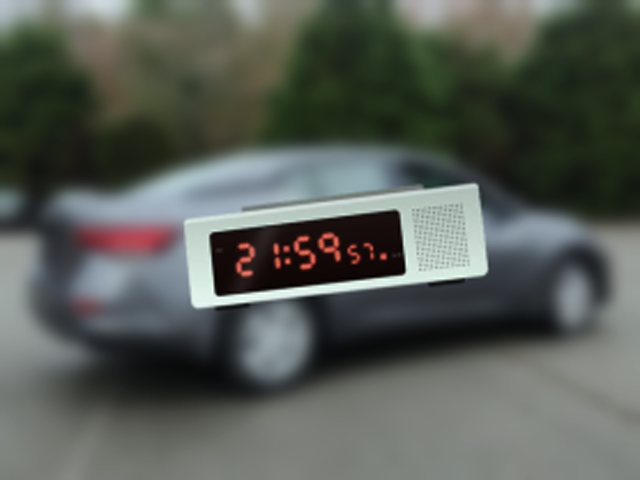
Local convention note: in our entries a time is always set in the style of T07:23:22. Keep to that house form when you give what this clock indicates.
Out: T21:59:57
